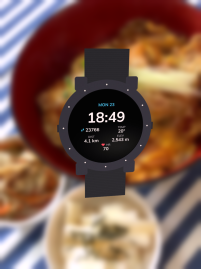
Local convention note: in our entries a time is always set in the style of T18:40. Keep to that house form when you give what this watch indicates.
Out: T18:49
